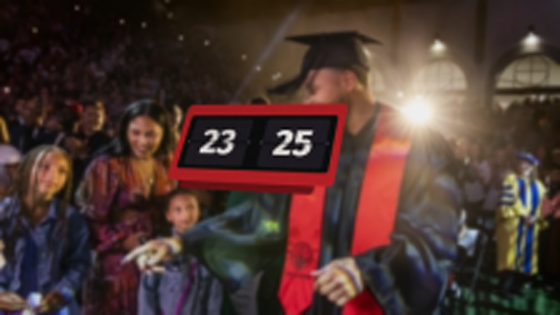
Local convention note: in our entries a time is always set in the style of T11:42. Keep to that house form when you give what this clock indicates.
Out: T23:25
